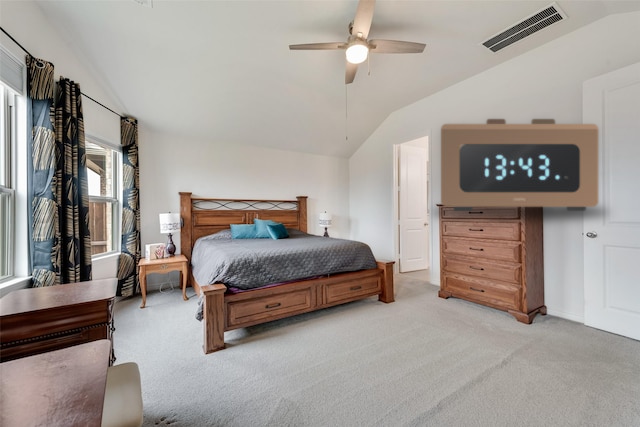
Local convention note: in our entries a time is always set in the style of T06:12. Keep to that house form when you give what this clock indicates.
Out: T13:43
